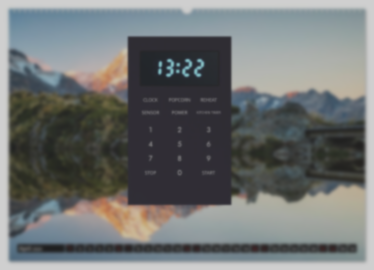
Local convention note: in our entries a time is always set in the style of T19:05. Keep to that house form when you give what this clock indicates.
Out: T13:22
